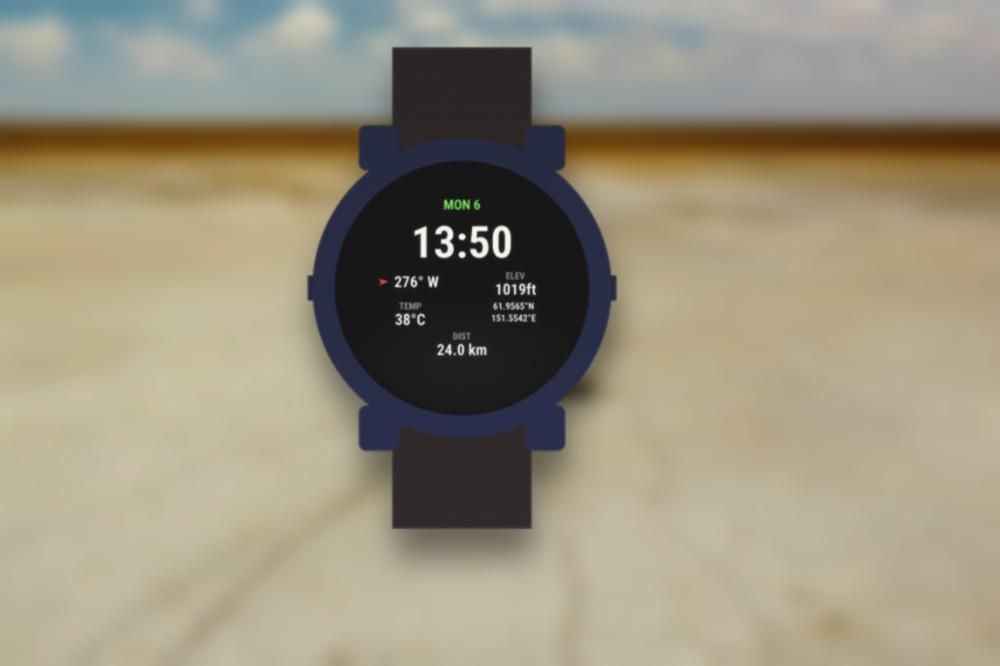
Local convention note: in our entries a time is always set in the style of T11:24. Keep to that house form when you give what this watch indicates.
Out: T13:50
